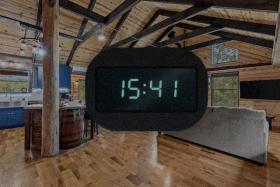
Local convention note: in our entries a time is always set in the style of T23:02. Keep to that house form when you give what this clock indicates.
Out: T15:41
